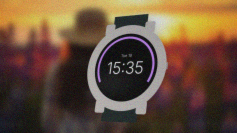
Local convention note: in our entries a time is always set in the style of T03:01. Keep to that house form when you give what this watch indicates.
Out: T15:35
